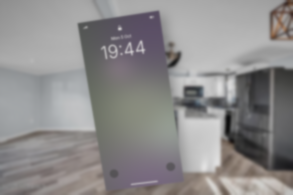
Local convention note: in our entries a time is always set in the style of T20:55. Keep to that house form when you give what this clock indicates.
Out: T19:44
